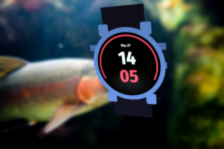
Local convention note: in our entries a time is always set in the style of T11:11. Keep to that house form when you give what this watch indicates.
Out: T14:05
